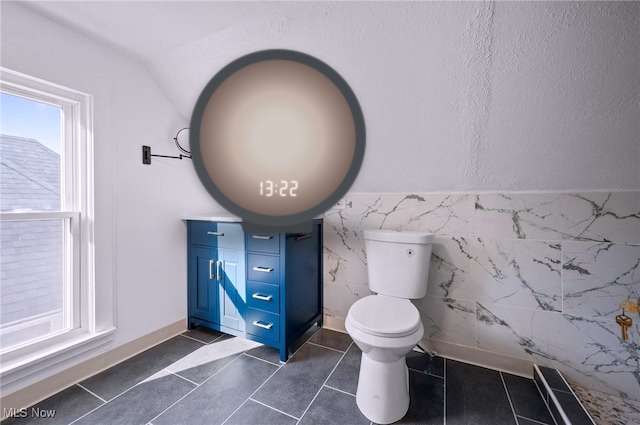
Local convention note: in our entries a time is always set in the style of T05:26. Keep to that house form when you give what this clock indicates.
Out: T13:22
